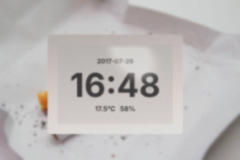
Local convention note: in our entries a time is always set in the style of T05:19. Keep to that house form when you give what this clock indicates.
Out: T16:48
